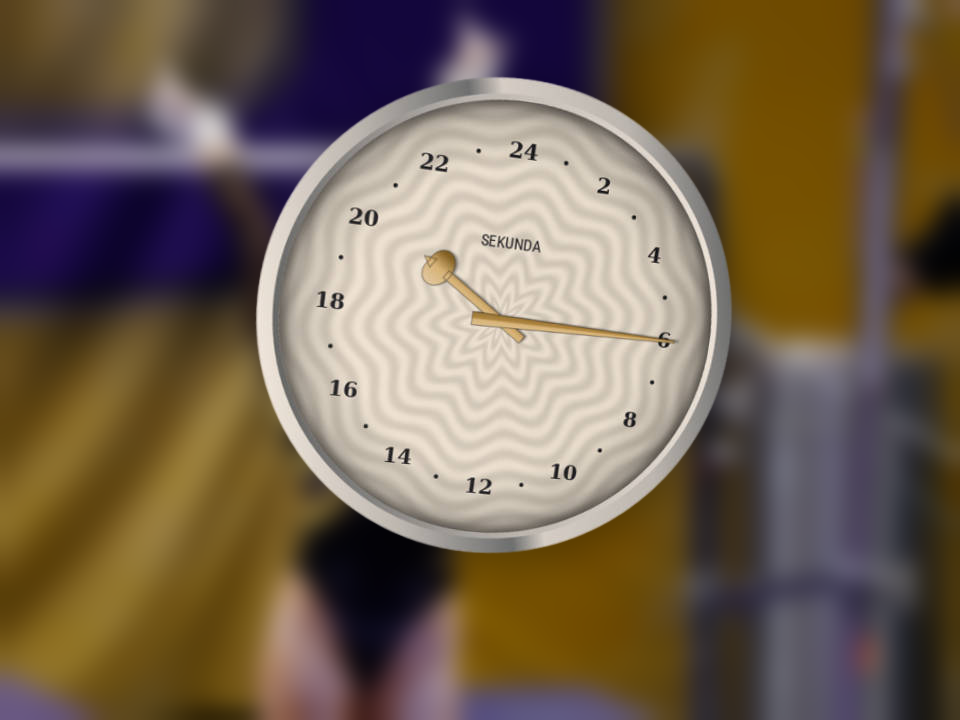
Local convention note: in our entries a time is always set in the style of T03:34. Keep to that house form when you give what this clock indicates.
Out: T20:15
